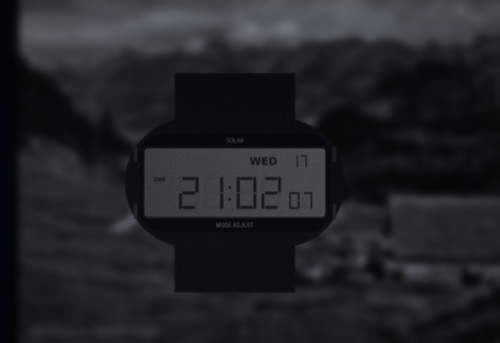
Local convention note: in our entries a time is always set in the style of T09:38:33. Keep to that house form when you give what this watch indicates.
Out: T21:02:07
